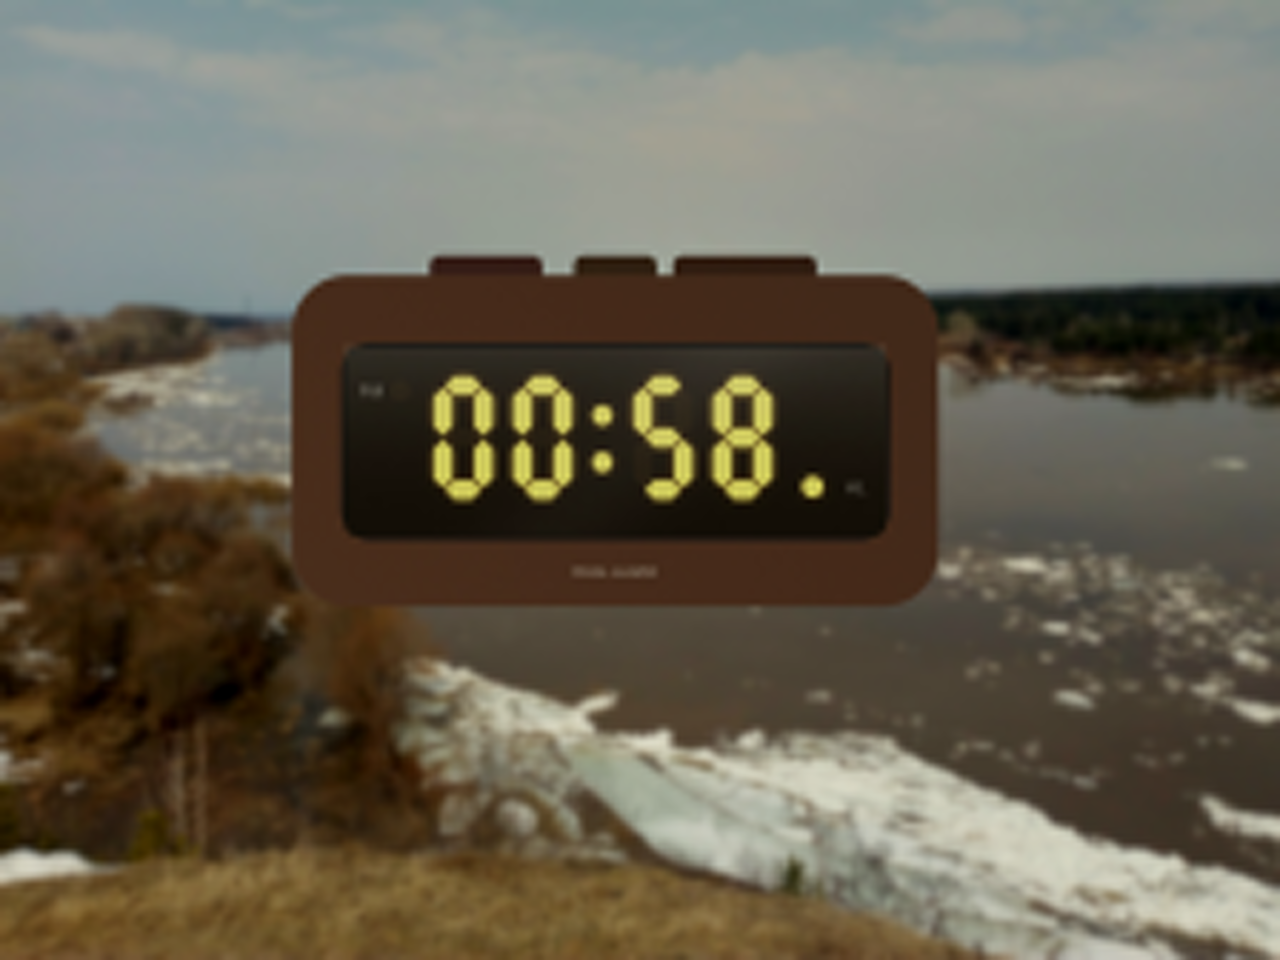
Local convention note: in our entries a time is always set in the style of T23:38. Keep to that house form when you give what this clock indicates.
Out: T00:58
